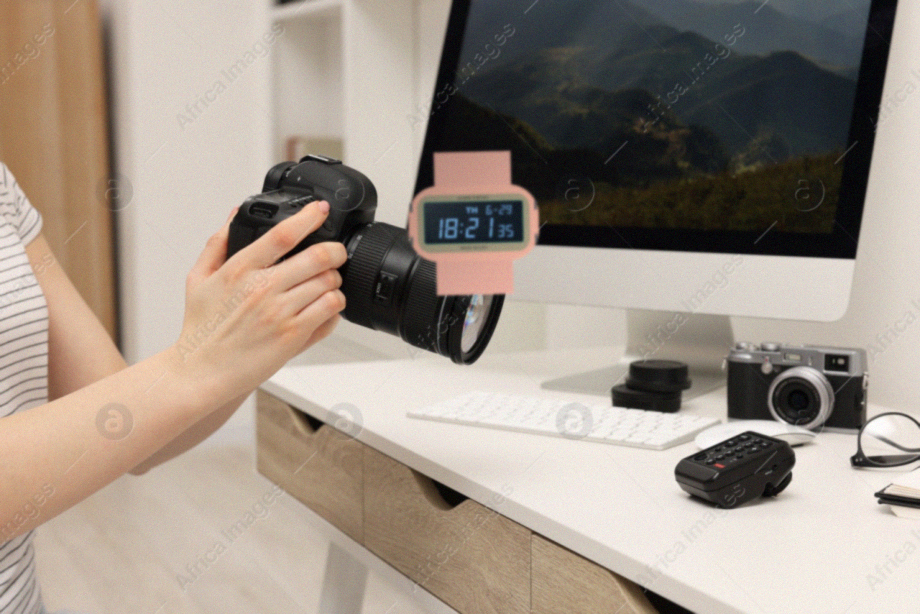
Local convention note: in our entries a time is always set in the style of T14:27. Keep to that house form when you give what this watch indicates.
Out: T18:21
